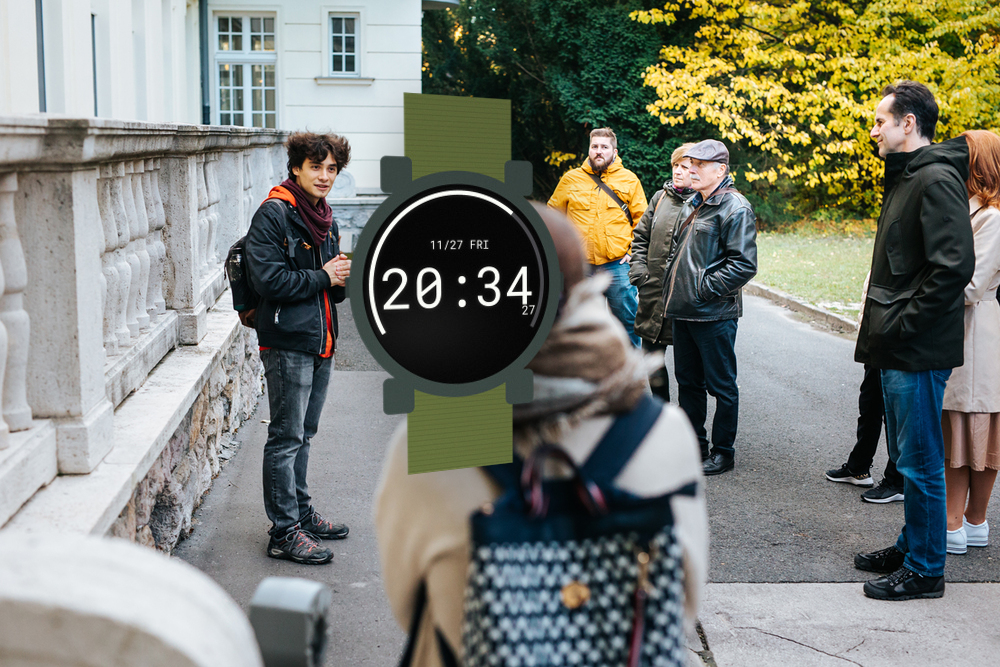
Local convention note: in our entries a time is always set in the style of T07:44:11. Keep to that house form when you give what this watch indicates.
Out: T20:34:27
